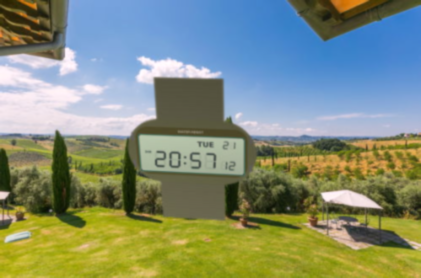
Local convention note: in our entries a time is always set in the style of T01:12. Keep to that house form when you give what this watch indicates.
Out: T20:57
